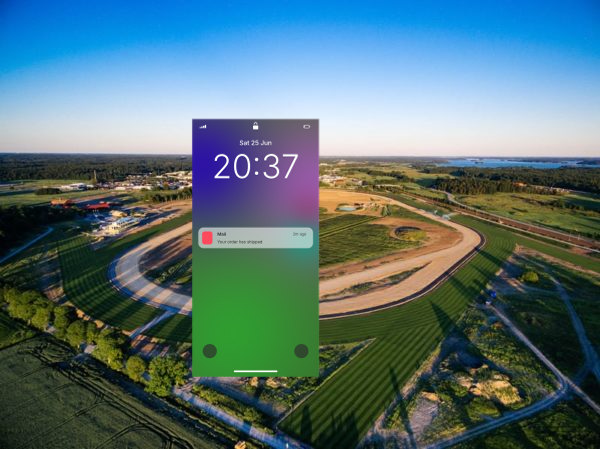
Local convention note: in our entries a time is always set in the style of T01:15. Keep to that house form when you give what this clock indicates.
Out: T20:37
